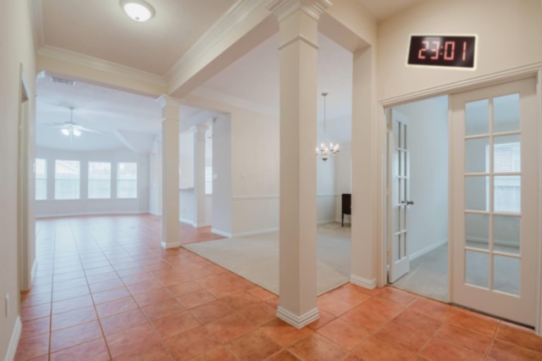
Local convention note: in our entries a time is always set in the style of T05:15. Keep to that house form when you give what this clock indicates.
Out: T23:01
